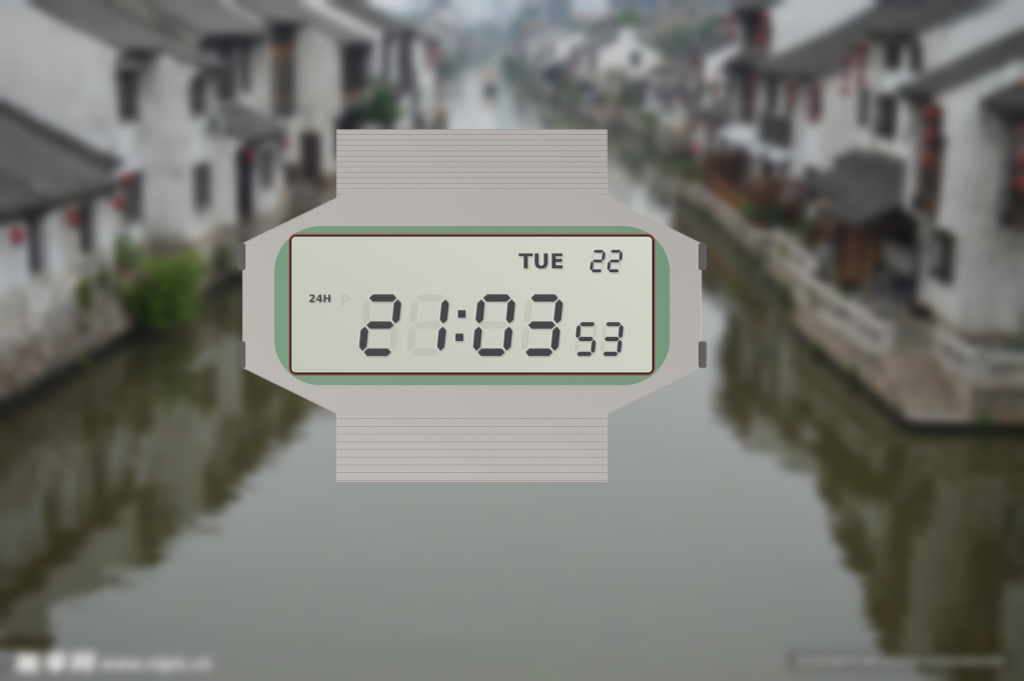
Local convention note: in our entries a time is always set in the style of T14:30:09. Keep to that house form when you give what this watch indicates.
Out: T21:03:53
